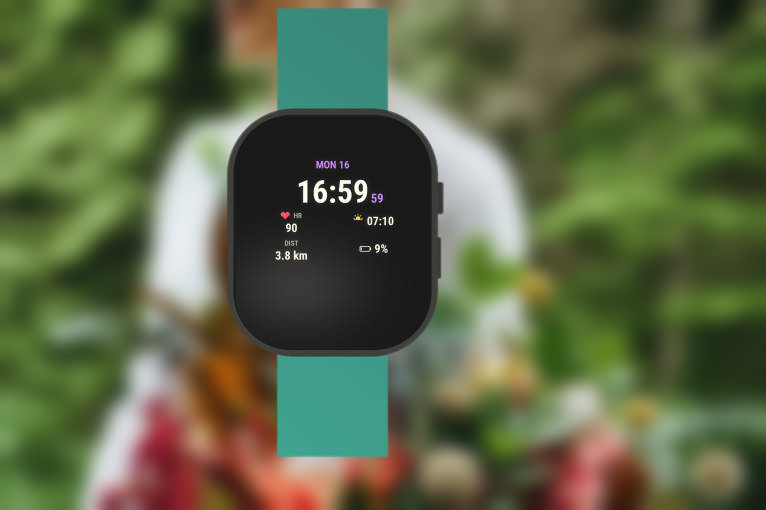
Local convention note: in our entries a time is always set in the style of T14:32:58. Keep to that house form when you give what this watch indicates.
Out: T16:59:59
